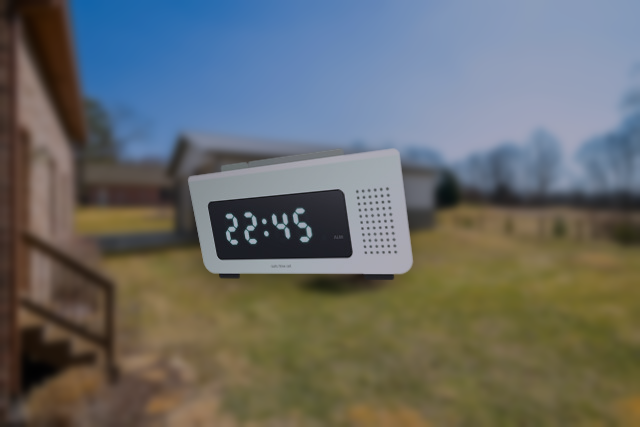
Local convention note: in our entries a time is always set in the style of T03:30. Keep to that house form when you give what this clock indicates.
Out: T22:45
